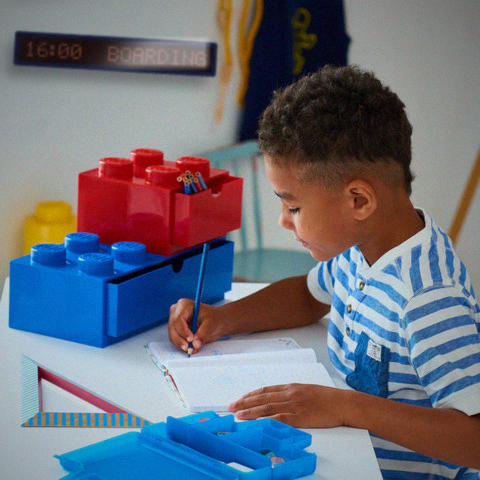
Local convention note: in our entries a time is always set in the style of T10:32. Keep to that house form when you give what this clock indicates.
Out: T16:00
